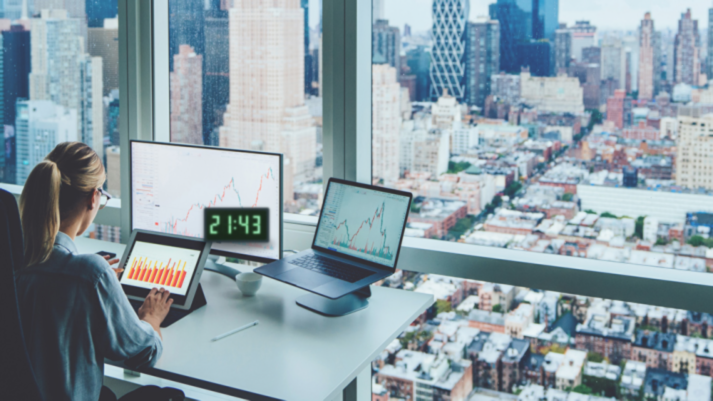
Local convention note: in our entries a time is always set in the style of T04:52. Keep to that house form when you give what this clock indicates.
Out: T21:43
